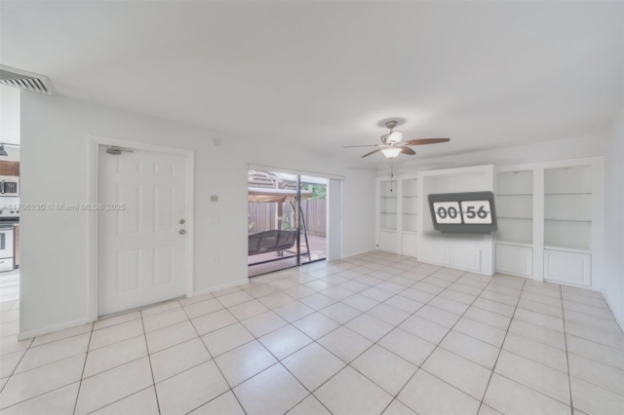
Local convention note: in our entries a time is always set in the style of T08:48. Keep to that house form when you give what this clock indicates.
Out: T00:56
